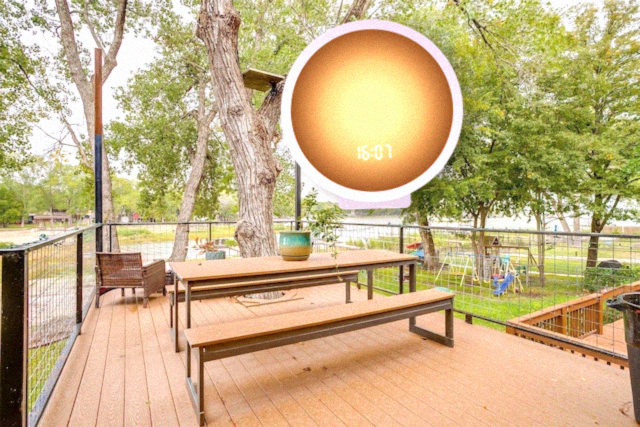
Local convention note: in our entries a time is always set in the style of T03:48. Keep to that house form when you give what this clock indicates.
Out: T16:07
